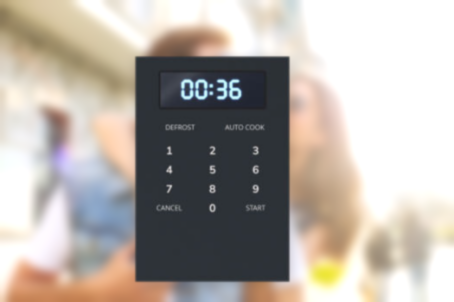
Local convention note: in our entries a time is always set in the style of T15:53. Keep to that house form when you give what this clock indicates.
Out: T00:36
